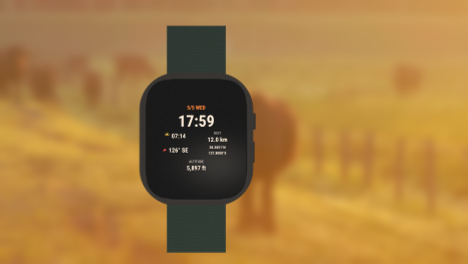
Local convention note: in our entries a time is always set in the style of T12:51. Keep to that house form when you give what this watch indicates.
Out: T17:59
